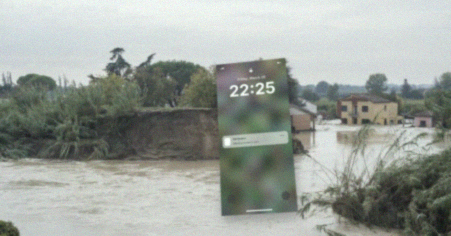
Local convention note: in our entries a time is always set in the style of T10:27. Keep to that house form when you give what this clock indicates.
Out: T22:25
